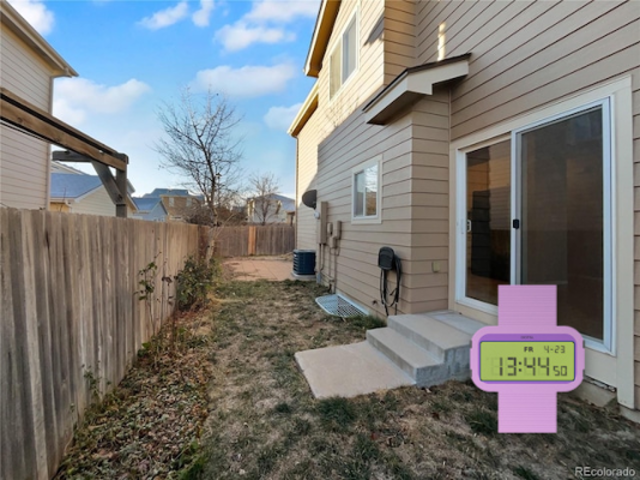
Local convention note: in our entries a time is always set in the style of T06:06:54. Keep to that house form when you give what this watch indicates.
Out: T13:44:50
